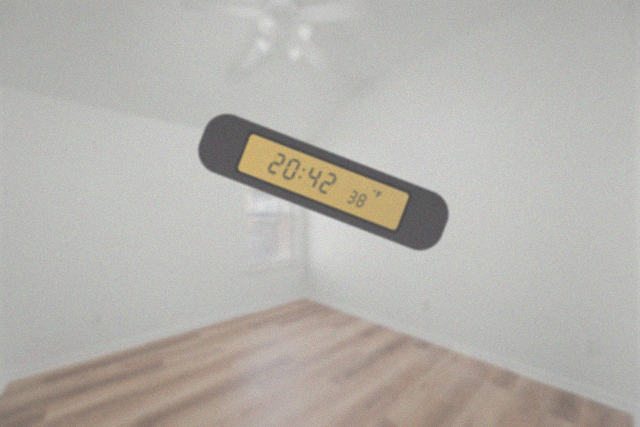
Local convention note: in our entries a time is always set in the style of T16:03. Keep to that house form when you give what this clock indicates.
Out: T20:42
